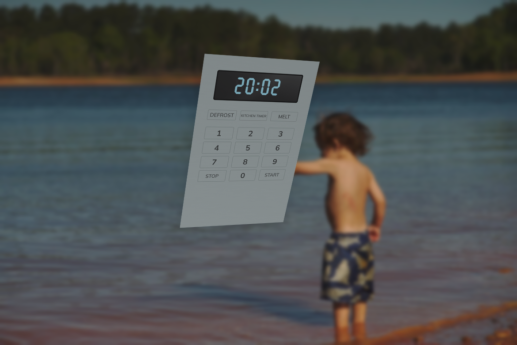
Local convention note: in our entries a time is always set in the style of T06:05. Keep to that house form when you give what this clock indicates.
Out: T20:02
